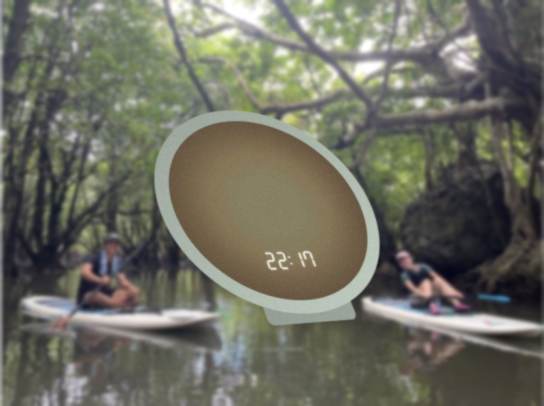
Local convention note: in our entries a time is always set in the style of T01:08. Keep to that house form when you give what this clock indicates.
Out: T22:17
